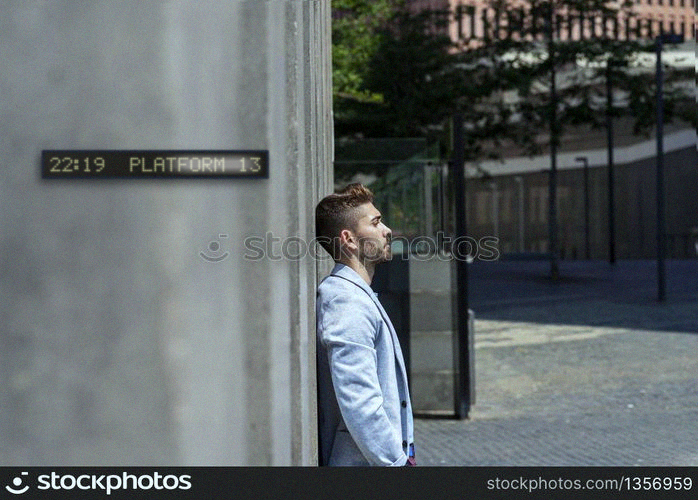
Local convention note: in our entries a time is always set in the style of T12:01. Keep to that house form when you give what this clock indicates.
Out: T22:19
